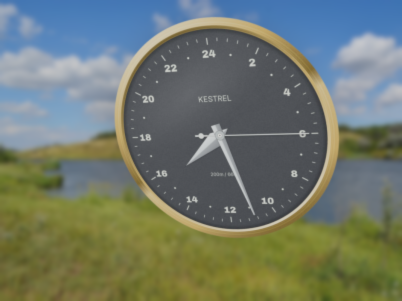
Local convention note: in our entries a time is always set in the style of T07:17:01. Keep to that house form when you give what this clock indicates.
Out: T15:27:15
